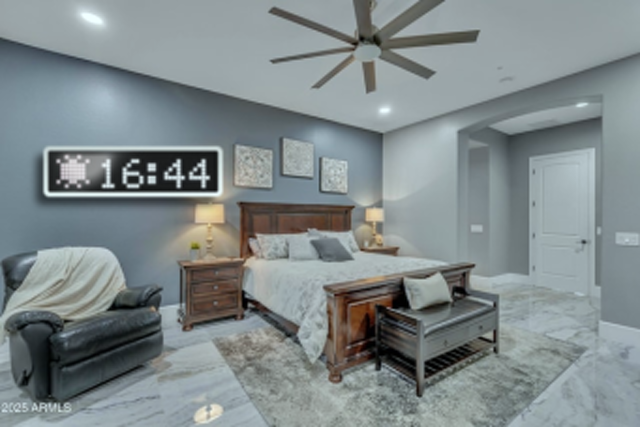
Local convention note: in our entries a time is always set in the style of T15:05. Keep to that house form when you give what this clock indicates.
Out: T16:44
